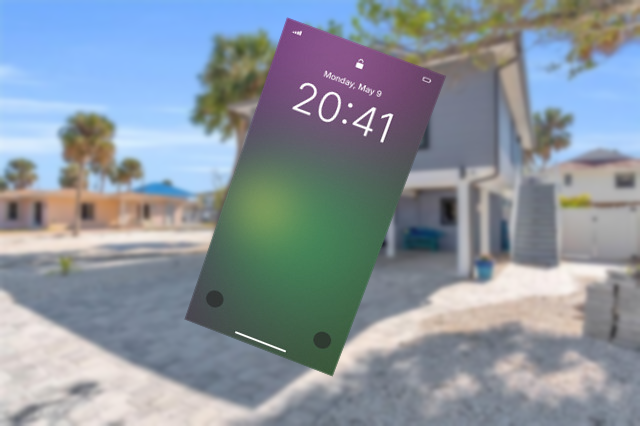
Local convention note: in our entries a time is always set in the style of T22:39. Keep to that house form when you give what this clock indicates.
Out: T20:41
